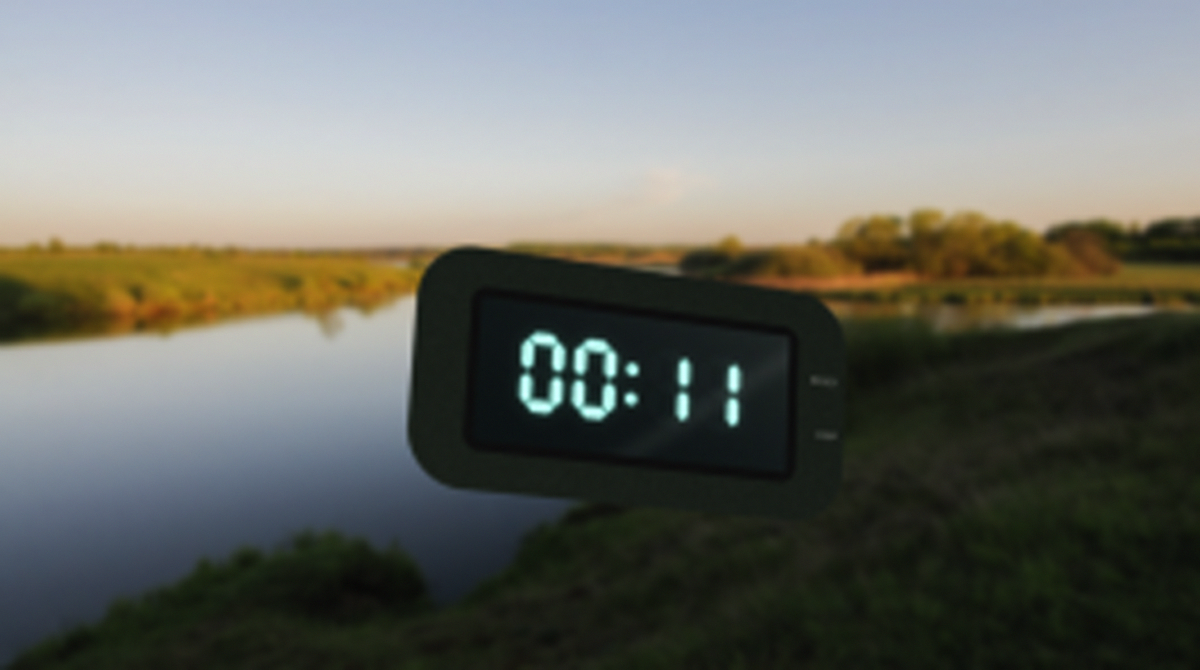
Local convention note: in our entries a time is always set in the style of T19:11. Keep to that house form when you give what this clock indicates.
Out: T00:11
